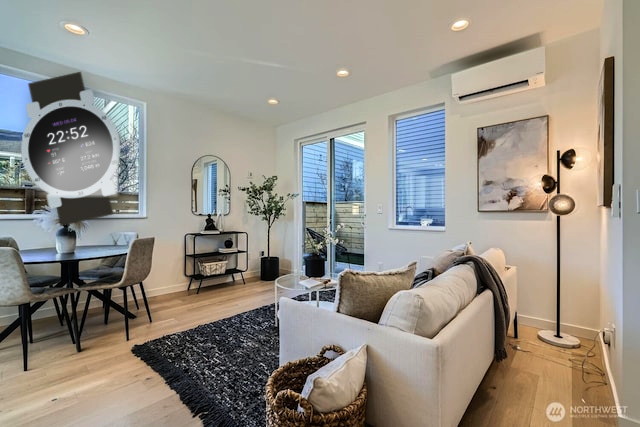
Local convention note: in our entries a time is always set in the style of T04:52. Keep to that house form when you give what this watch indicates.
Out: T22:52
